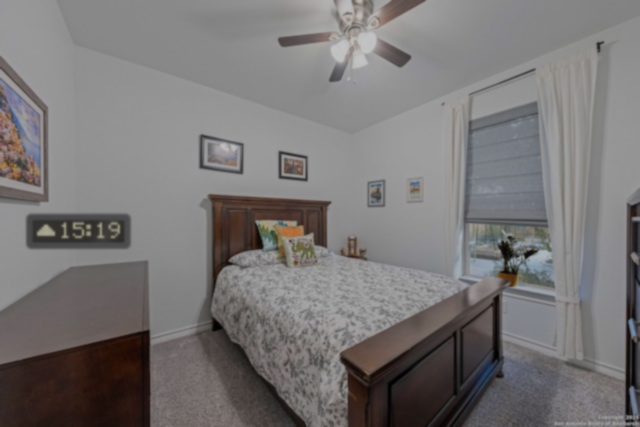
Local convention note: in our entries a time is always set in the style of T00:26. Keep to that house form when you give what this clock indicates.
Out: T15:19
